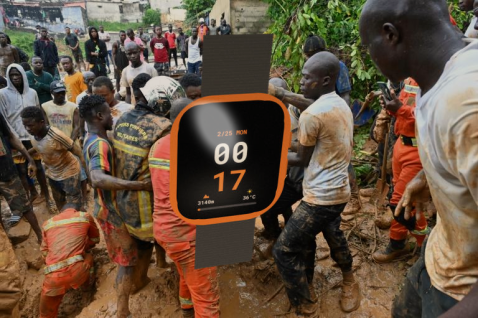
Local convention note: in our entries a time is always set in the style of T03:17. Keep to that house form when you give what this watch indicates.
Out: T00:17
